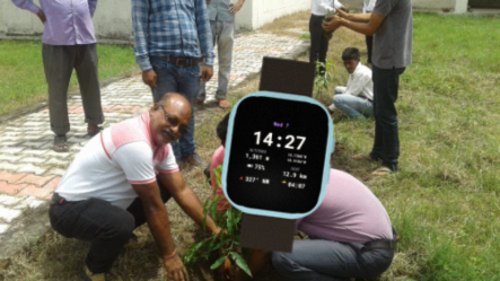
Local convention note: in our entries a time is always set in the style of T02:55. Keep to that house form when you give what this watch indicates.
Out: T14:27
